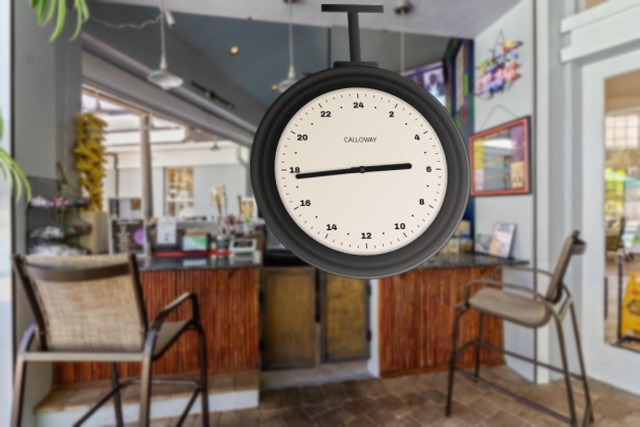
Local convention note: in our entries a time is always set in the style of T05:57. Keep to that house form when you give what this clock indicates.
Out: T05:44
